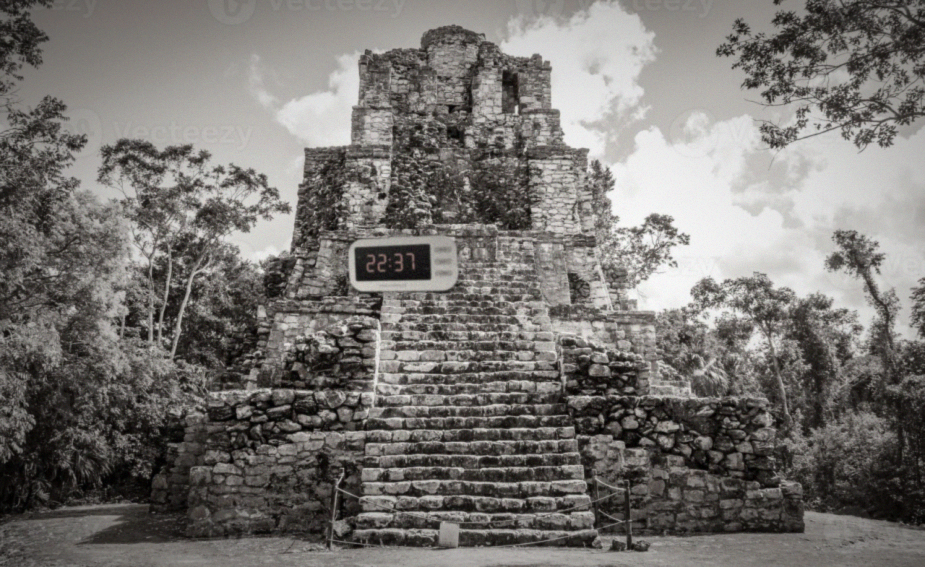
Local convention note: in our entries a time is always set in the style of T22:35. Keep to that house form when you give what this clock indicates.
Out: T22:37
